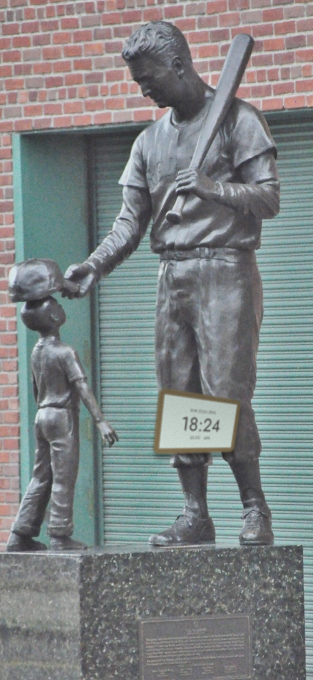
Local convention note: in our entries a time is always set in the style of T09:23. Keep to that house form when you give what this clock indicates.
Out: T18:24
